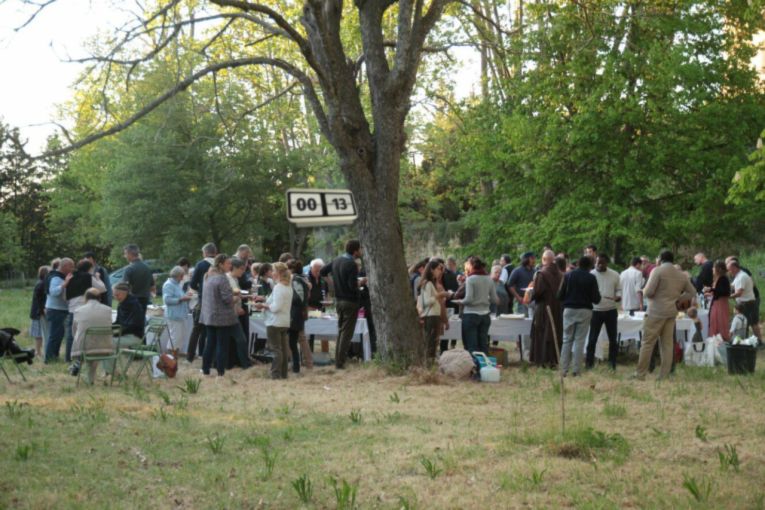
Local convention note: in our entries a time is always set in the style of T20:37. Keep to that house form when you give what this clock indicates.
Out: T00:13
